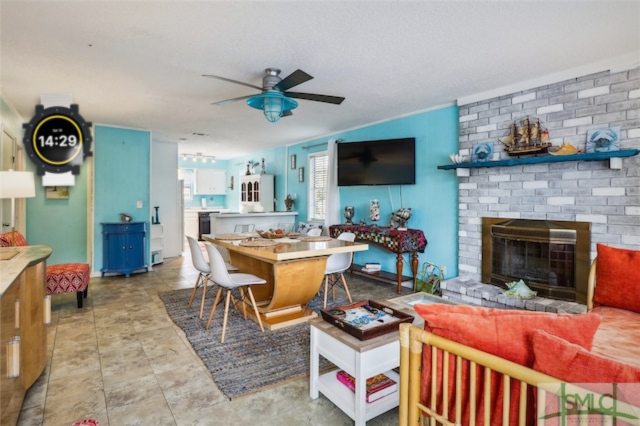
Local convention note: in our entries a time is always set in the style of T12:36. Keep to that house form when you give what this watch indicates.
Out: T14:29
